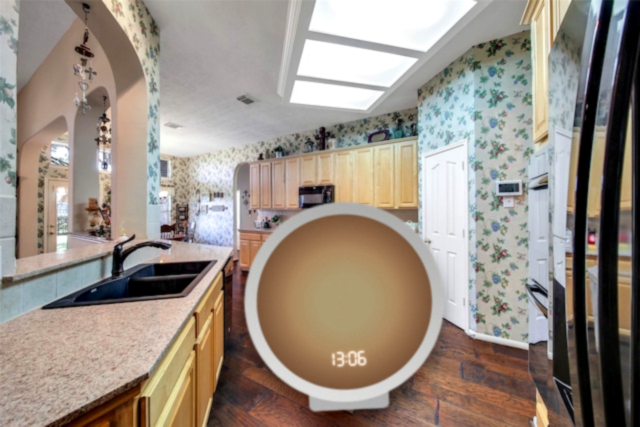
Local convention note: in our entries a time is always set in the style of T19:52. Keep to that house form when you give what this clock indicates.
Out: T13:06
